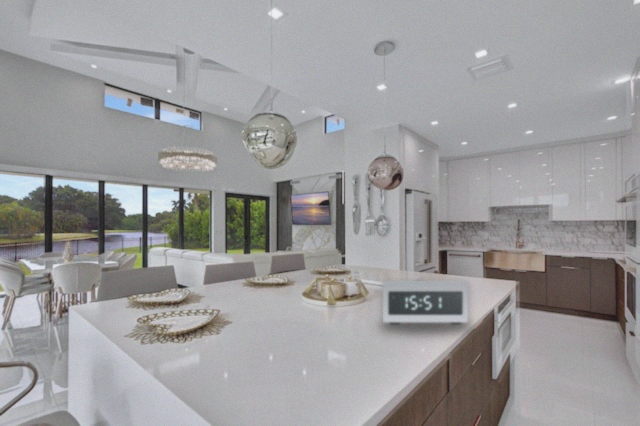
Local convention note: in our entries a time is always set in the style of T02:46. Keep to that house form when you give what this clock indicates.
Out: T15:51
